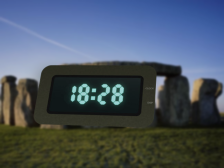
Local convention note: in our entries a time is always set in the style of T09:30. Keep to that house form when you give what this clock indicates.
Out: T18:28
